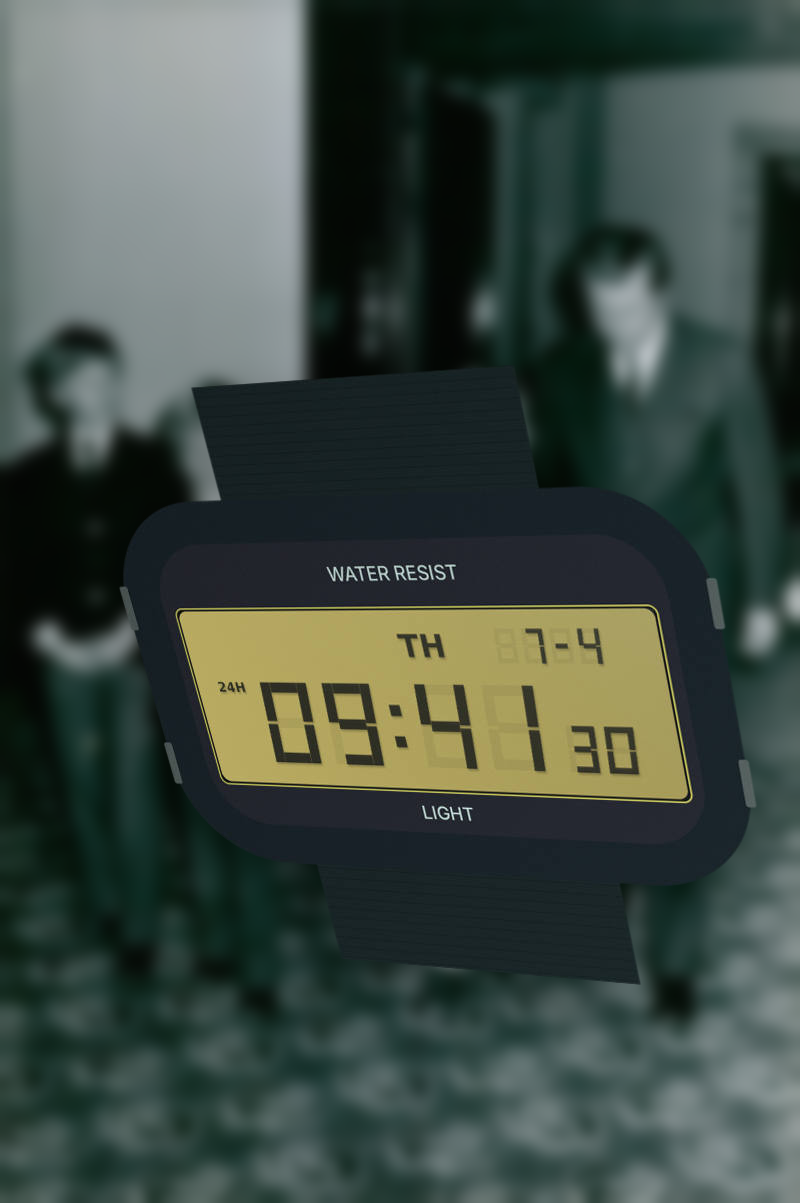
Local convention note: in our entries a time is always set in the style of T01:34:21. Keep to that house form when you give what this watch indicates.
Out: T09:41:30
